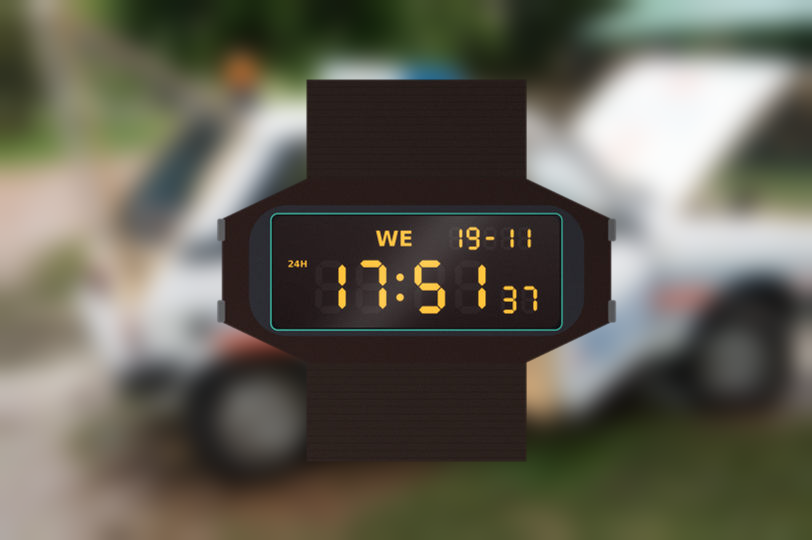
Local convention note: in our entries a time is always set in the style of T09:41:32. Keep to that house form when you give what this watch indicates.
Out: T17:51:37
